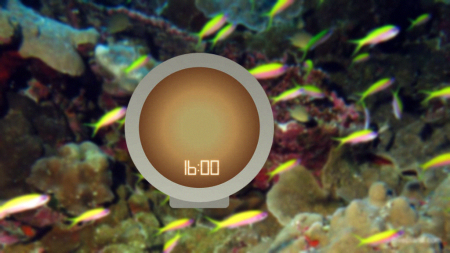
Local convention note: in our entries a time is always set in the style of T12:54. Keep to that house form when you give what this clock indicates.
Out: T16:00
